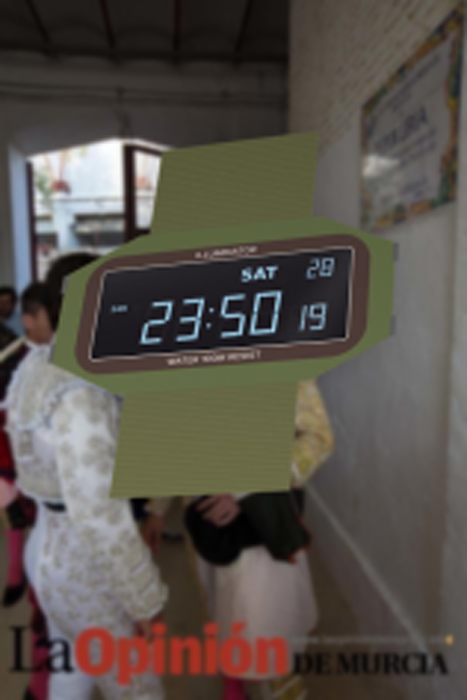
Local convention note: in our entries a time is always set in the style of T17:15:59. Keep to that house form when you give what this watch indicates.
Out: T23:50:19
